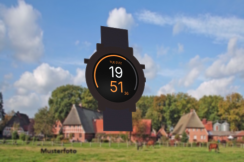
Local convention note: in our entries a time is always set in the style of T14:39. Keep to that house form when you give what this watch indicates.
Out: T19:51
